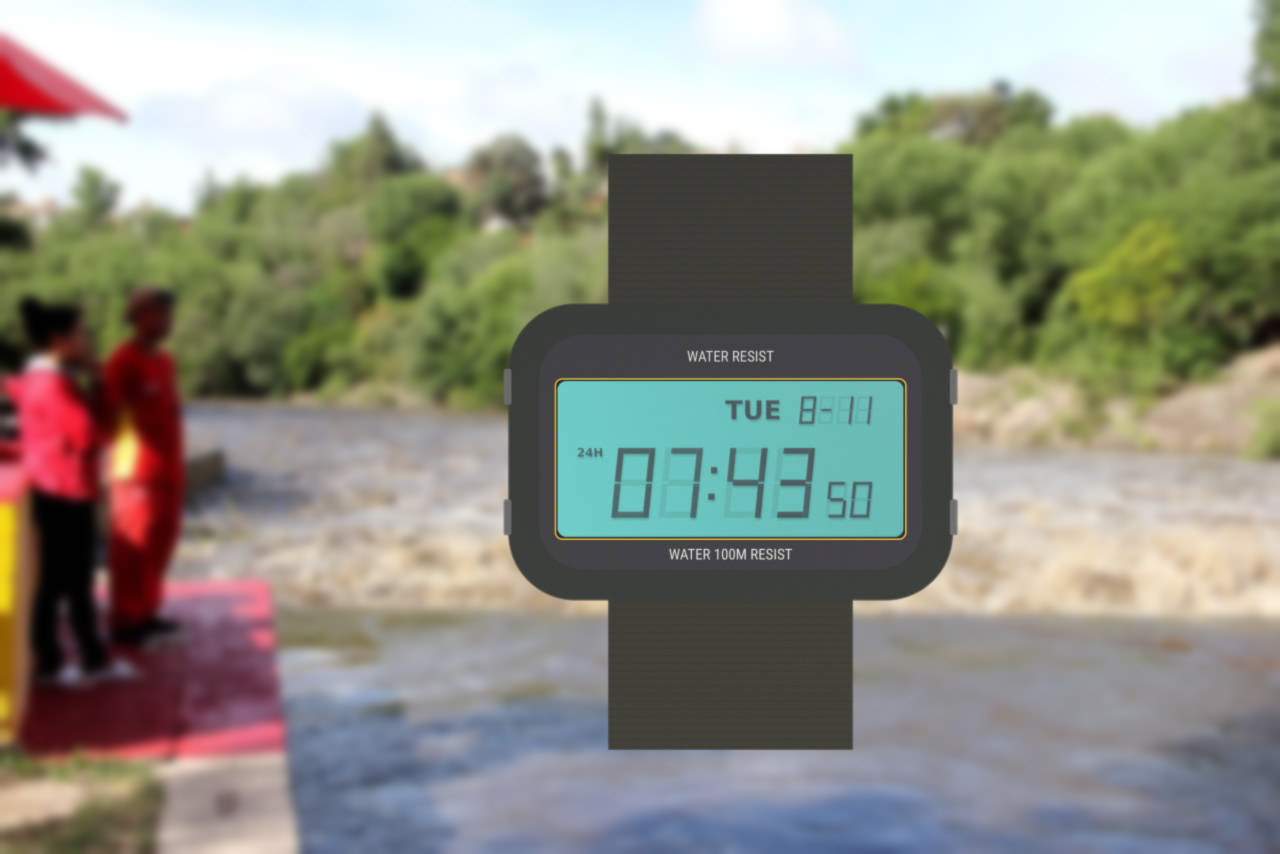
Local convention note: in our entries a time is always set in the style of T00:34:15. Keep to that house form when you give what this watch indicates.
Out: T07:43:50
